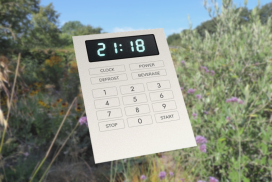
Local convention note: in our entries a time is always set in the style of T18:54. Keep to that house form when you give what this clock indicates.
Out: T21:18
